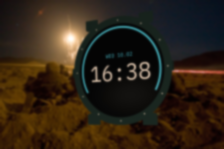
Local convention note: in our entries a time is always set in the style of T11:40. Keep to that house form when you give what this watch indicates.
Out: T16:38
